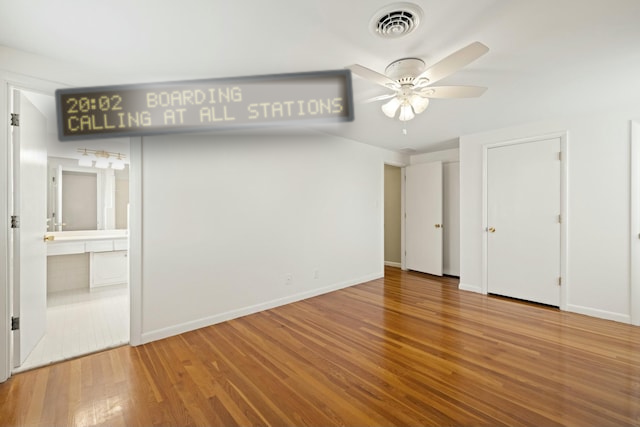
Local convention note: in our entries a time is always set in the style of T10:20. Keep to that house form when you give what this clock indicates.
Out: T20:02
